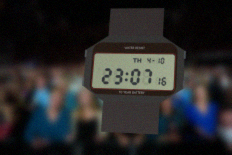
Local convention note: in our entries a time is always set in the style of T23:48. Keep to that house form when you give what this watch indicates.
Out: T23:07
